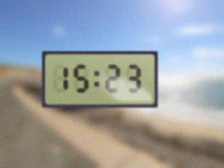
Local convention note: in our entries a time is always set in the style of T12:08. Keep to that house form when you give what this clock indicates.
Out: T15:23
